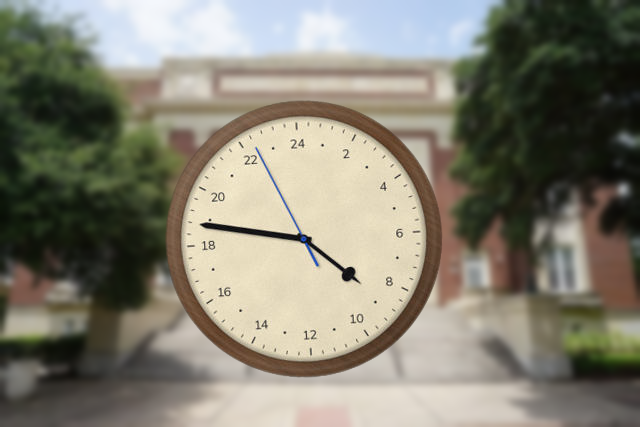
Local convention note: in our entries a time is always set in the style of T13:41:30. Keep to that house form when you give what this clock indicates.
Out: T08:46:56
